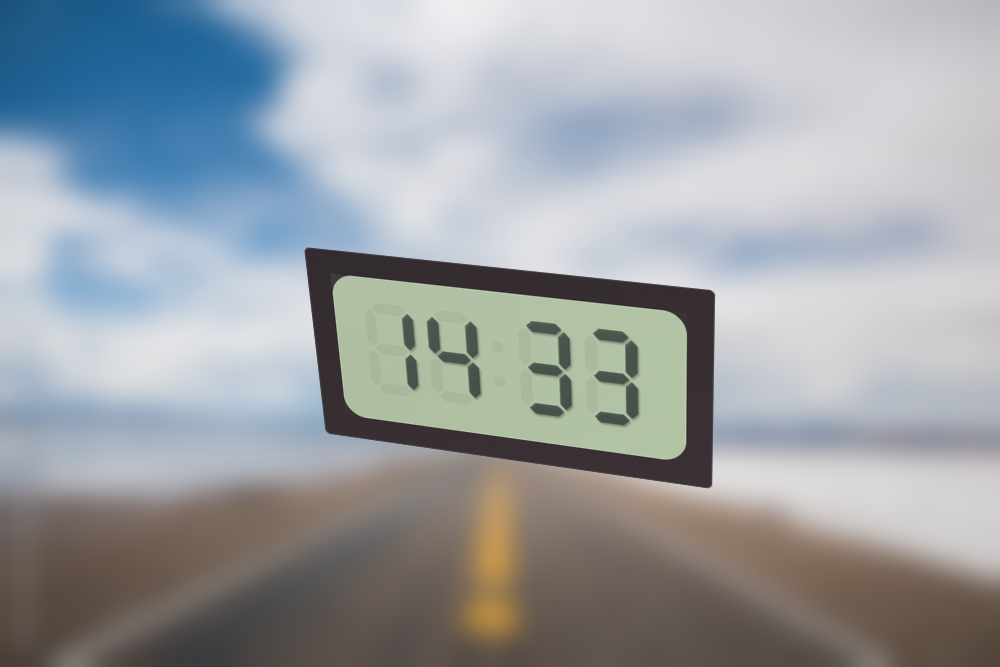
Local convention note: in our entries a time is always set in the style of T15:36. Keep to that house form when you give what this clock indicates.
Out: T14:33
